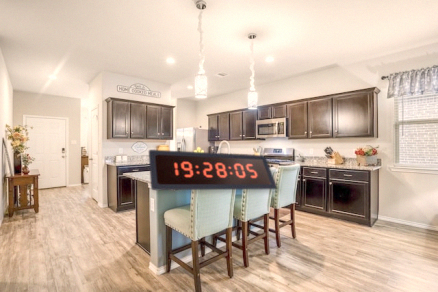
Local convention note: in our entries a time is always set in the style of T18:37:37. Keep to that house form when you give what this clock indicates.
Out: T19:28:05
